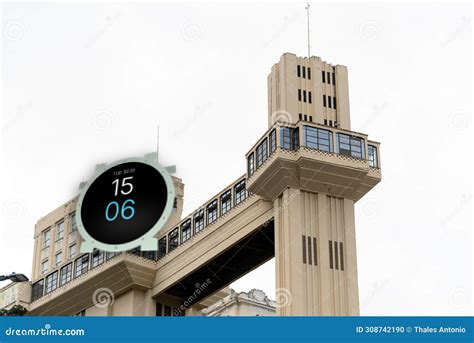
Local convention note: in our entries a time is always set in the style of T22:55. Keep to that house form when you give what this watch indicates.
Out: T15:06
